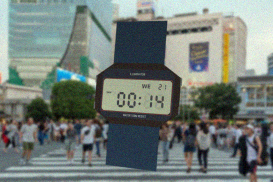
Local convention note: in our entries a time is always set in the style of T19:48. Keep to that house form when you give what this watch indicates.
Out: T00:14
